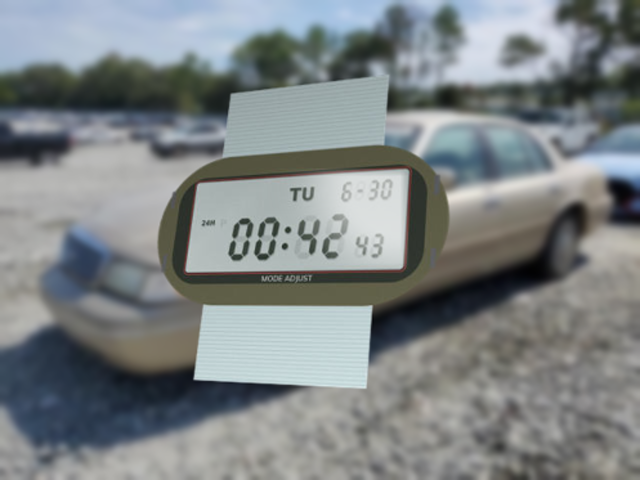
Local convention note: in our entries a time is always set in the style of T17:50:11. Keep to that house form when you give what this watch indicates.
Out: T00:42:43
